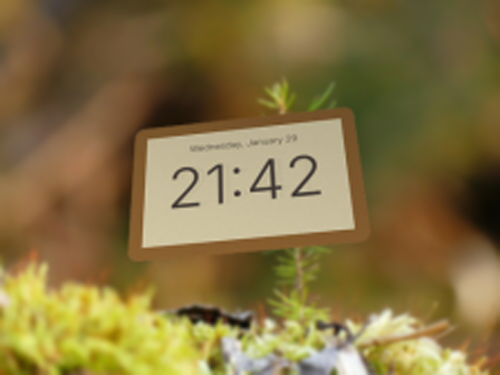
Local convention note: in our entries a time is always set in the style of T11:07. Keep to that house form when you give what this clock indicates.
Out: T21:42
